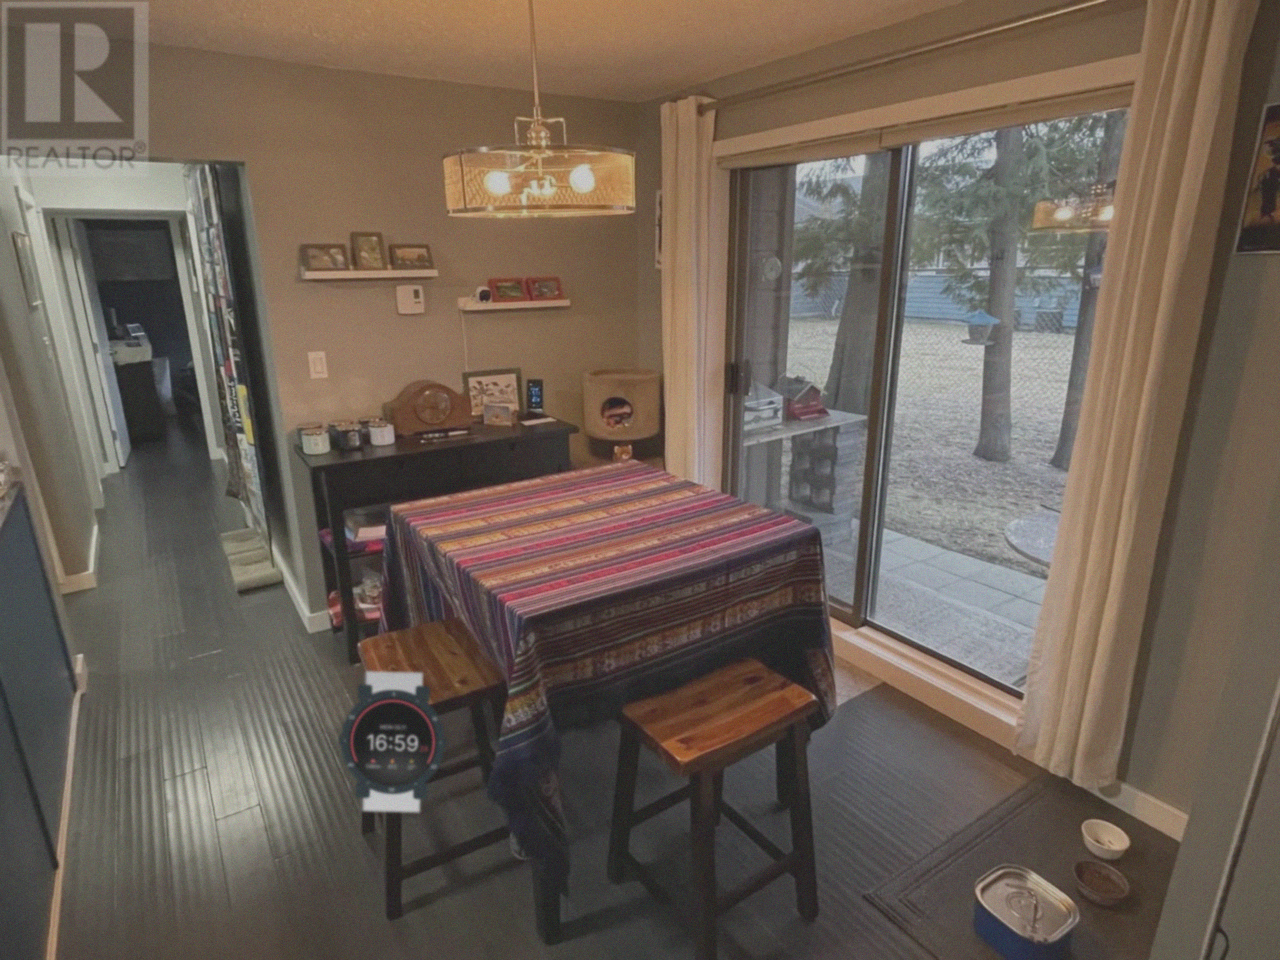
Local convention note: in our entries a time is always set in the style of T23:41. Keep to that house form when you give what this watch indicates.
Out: T16:59
